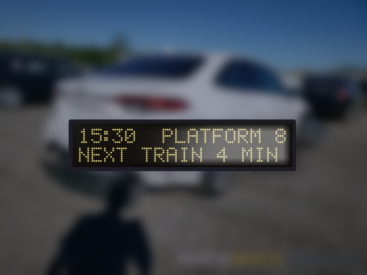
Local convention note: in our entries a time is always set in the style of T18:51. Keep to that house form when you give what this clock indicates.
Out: T15:30
